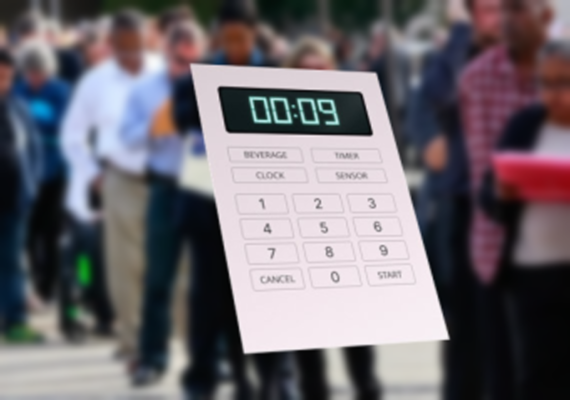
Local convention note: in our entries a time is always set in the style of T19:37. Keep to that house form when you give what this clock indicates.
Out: T00:09
